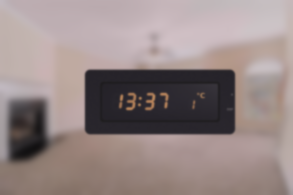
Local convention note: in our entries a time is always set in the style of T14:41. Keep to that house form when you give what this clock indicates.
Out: T13:37
